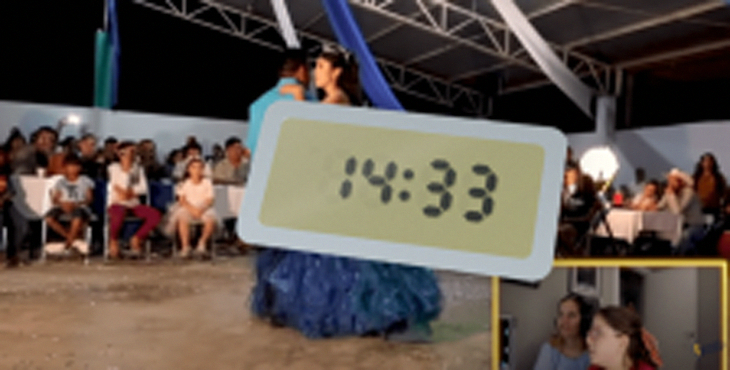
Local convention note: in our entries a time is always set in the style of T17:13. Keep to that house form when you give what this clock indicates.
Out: T14:33
